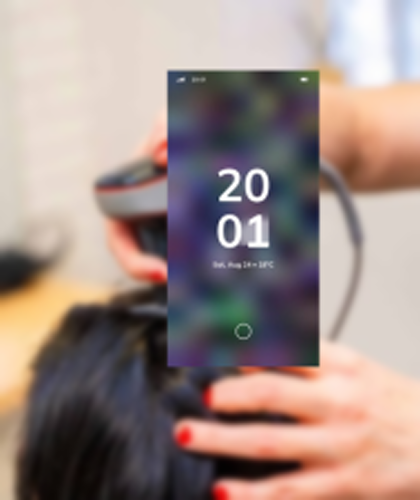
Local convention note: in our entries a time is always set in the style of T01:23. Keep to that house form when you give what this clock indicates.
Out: T20:01
